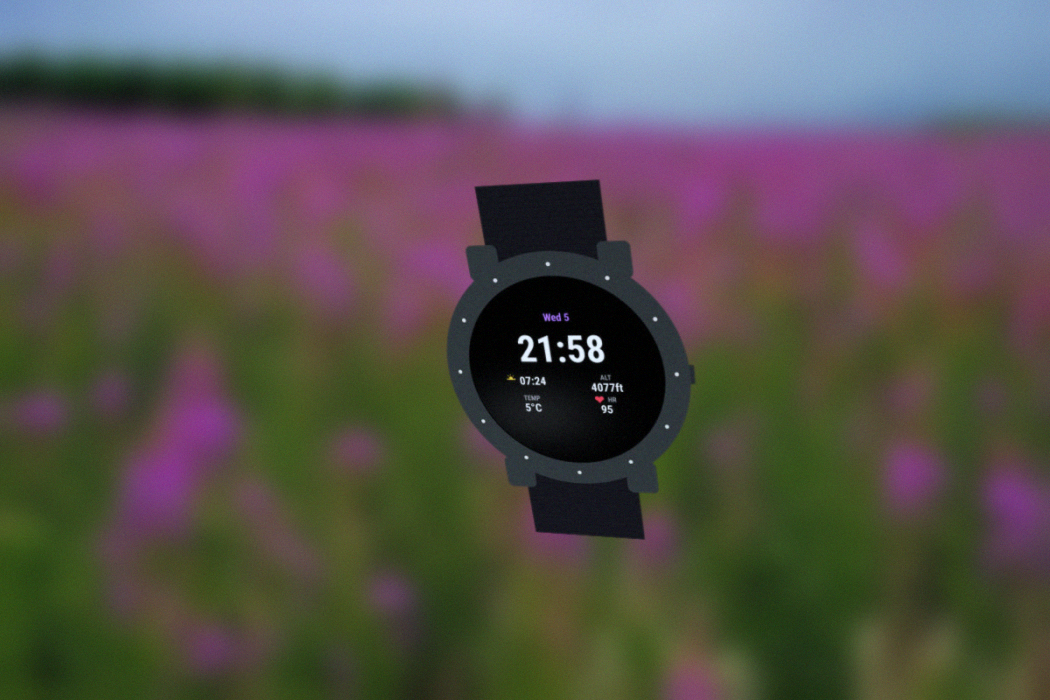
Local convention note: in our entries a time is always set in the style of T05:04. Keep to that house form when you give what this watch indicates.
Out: T21:58
